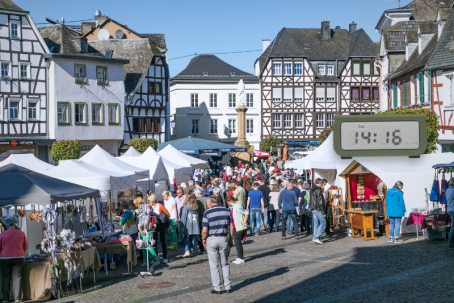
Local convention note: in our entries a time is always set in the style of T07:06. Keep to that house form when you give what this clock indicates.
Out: T14:16
